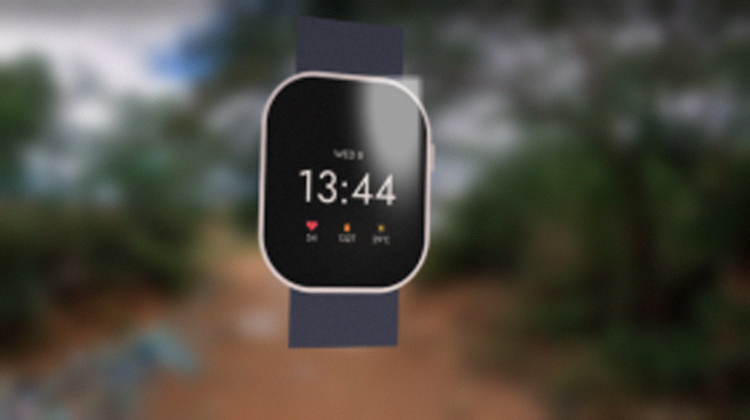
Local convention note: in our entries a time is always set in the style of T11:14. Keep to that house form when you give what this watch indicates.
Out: T13:44
